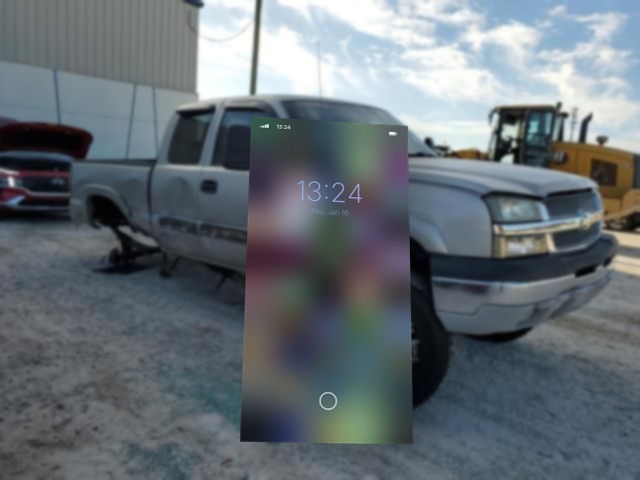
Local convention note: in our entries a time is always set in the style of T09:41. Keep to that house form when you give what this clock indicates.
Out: T13:24
